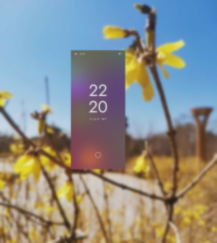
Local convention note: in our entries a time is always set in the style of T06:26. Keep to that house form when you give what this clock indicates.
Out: T22:20
